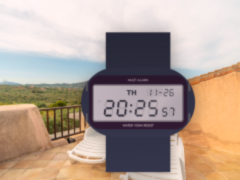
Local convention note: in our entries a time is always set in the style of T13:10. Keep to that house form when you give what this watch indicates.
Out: T20:25
